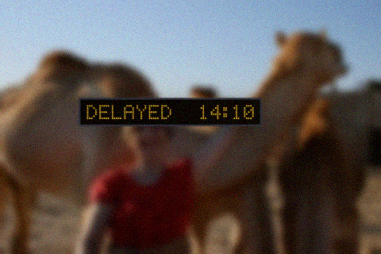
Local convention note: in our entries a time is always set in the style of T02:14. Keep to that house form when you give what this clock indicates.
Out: T14:10
